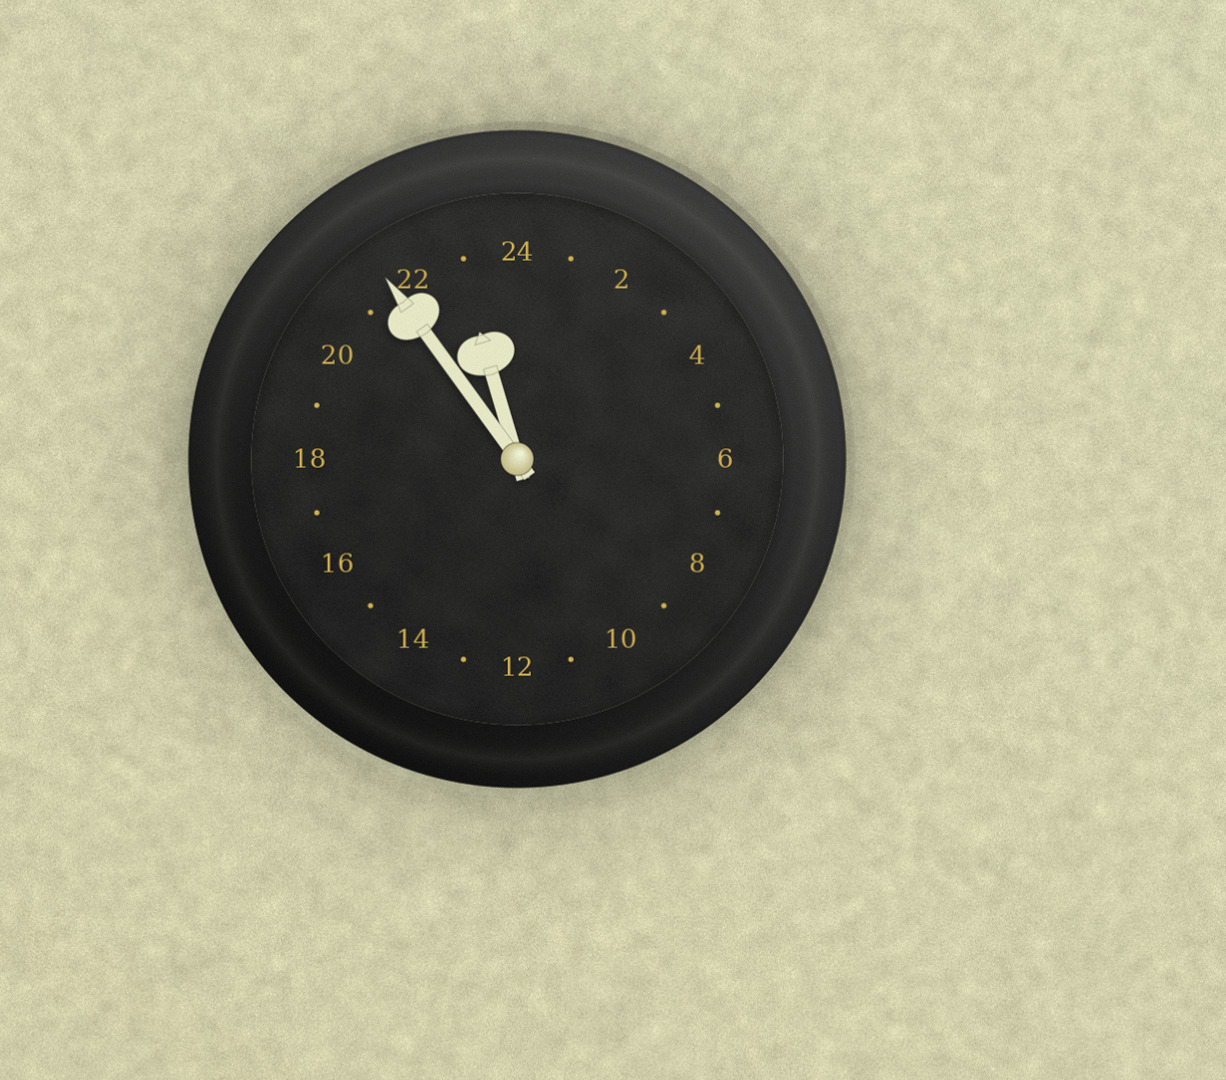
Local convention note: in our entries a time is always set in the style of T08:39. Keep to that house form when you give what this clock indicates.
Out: T22:54
